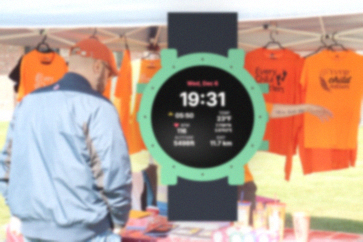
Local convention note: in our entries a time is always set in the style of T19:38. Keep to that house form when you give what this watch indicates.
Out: T19:31
